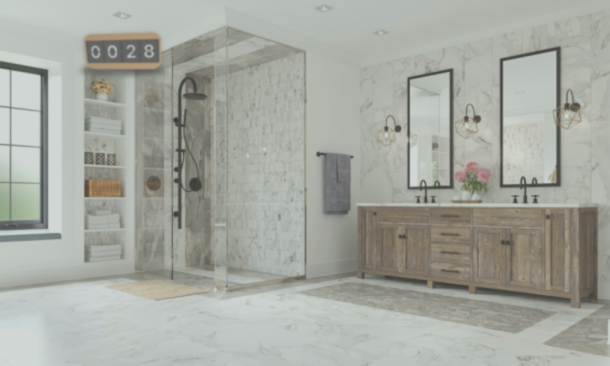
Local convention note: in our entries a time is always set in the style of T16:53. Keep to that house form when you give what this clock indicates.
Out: T00:28
